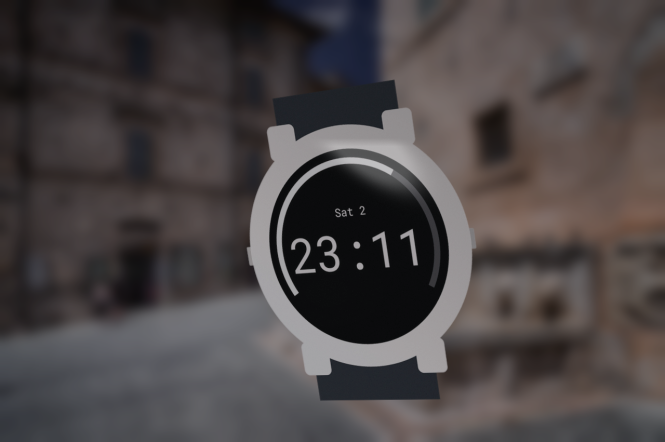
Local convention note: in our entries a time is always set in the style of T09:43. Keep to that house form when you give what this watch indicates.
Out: T23:11
